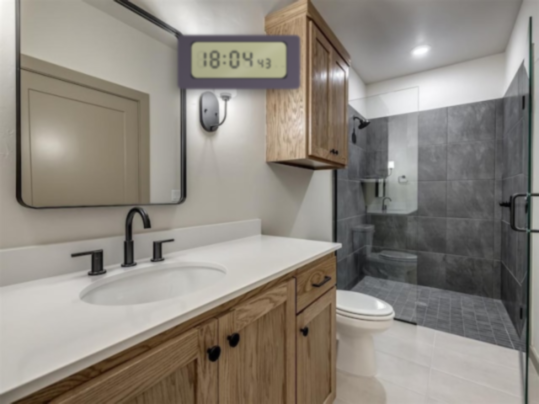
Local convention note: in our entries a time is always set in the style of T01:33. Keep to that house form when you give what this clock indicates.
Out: T18:04
